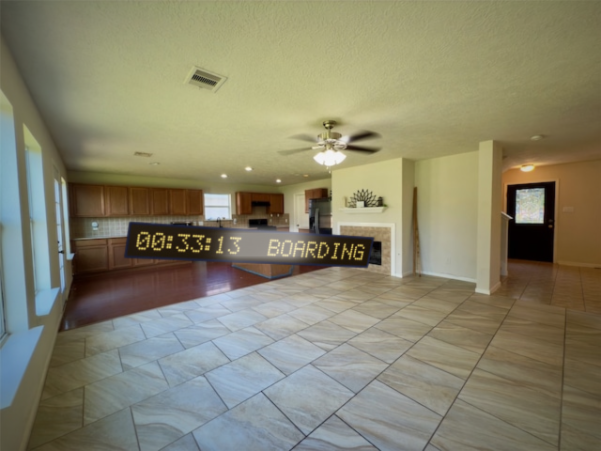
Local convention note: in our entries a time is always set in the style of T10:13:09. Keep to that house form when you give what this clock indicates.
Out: T00:33:13
